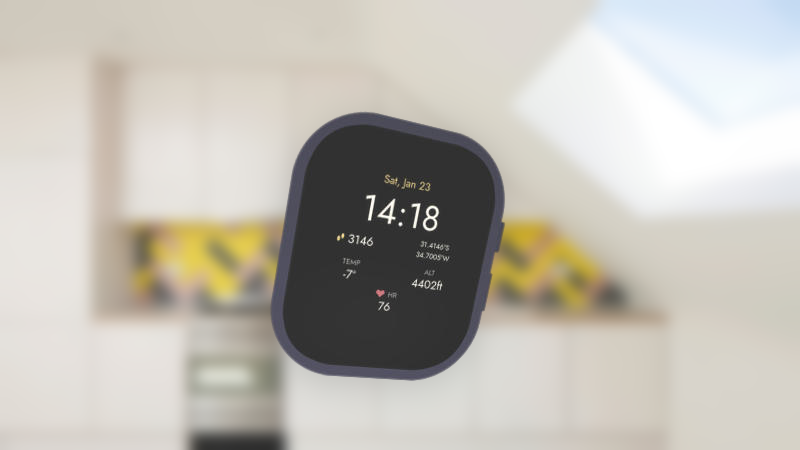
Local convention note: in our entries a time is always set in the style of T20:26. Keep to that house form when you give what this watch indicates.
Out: T14:18
